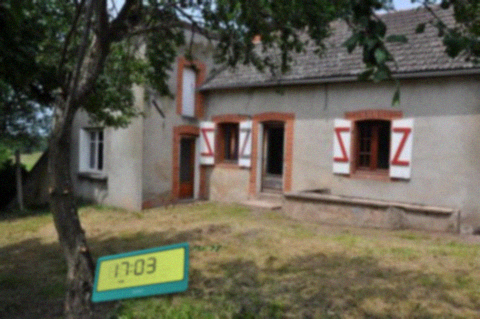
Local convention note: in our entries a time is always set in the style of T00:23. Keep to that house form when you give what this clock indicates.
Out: T17:03
